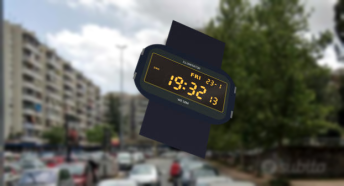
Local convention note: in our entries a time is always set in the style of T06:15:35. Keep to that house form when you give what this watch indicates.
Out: T19:32:13
